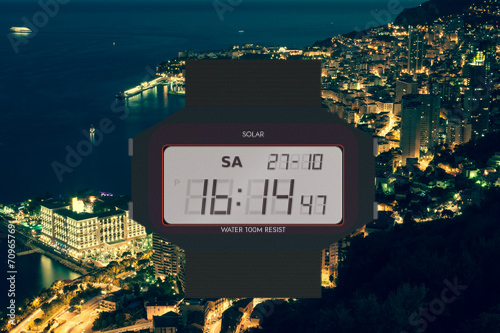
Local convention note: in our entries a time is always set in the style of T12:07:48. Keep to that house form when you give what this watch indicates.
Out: T16:14:47
